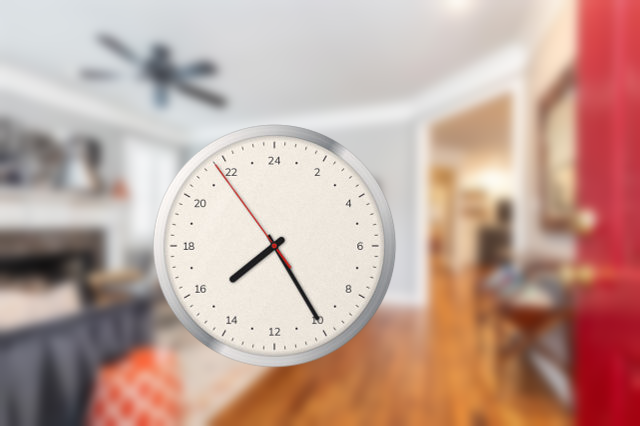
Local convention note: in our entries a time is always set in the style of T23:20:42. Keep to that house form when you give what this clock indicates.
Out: T15:24:54
